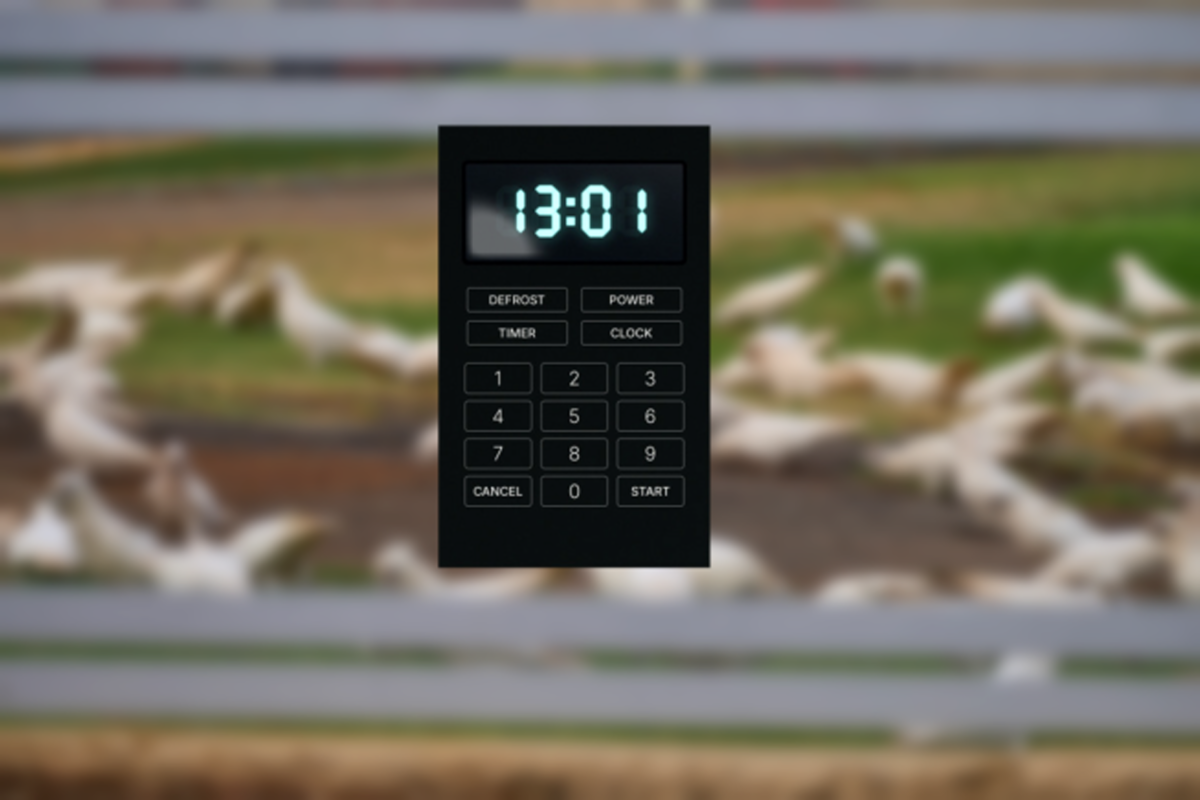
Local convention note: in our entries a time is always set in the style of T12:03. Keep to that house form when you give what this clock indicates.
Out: T13:01
